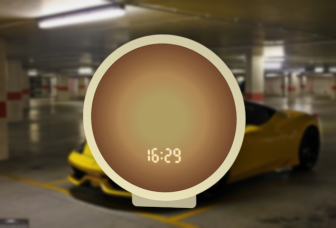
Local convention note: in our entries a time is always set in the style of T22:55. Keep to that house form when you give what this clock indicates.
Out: T16:29
